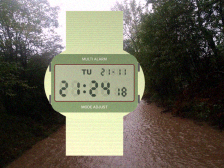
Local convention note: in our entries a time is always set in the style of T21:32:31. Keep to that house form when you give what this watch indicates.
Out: T21:24:18
